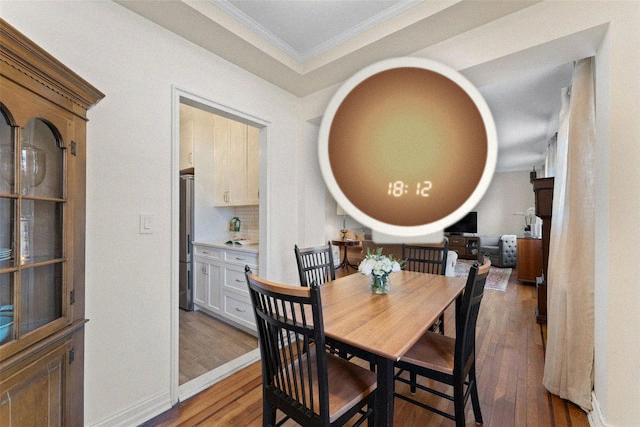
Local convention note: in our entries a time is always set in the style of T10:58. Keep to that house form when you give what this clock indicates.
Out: T18:12
